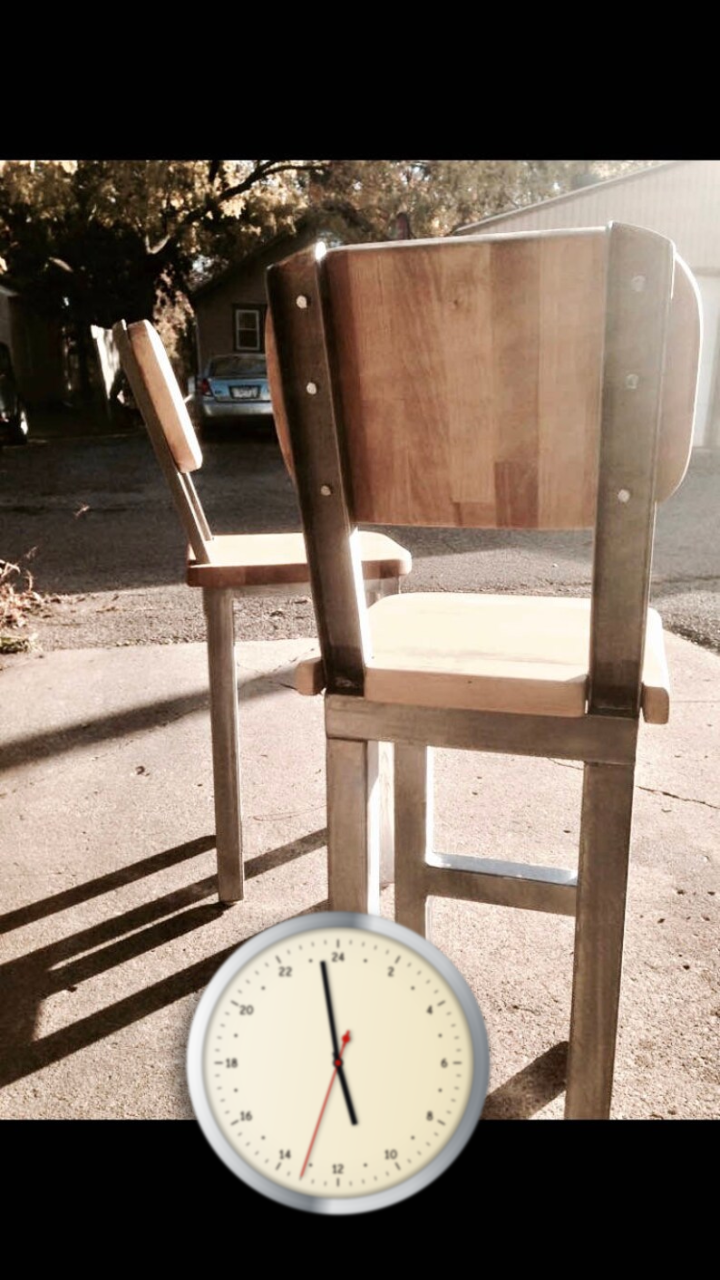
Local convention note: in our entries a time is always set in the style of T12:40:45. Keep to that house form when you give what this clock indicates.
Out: T10:58:33
